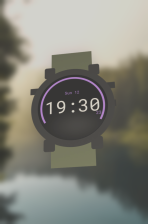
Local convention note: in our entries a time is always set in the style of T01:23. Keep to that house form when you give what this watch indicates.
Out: T19:30
